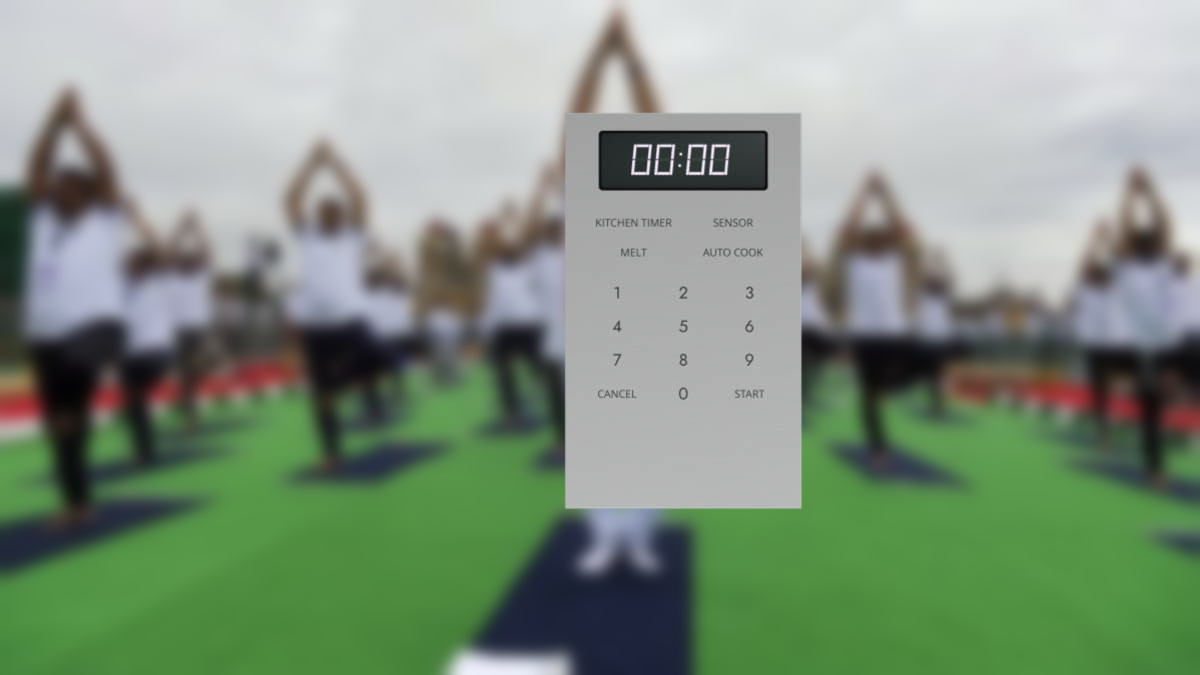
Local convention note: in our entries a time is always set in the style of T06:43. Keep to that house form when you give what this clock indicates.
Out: T00:00
